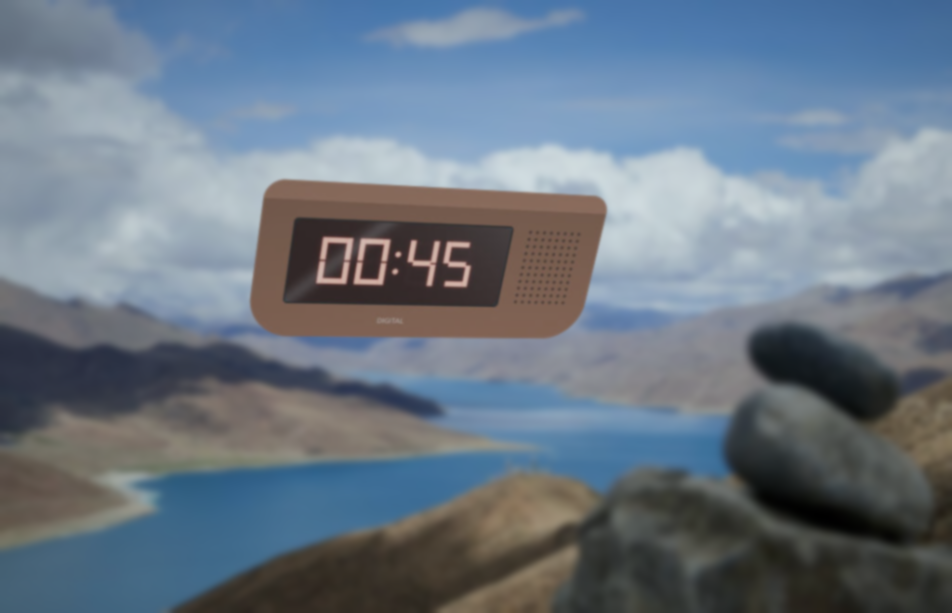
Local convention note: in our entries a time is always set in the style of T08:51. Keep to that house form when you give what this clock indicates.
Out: T00:45
